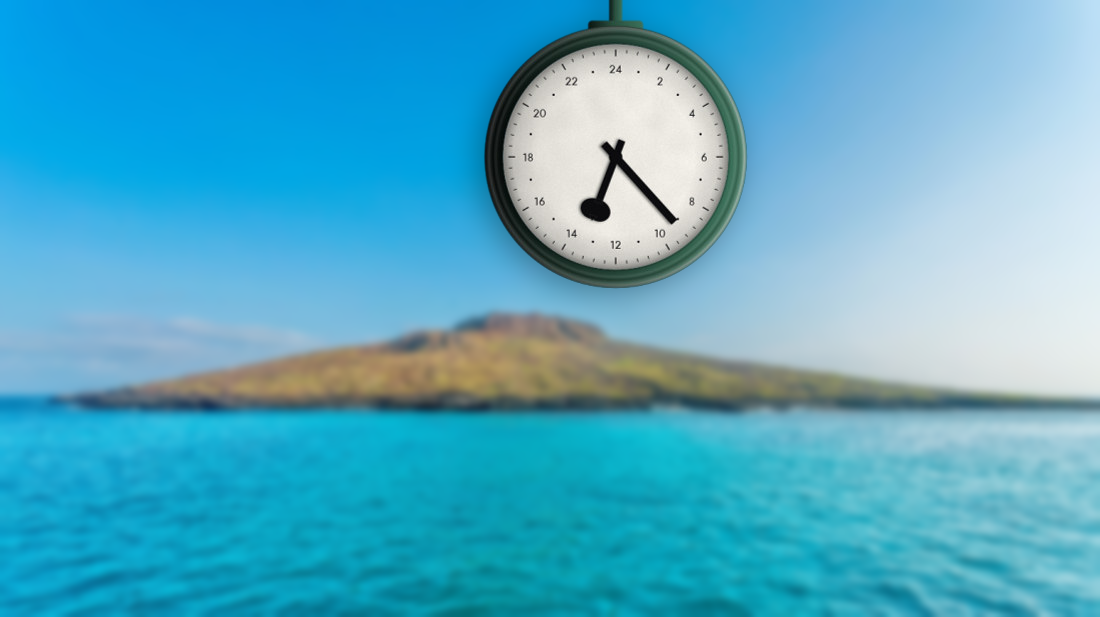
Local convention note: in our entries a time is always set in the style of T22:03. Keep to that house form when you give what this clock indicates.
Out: T13:23
